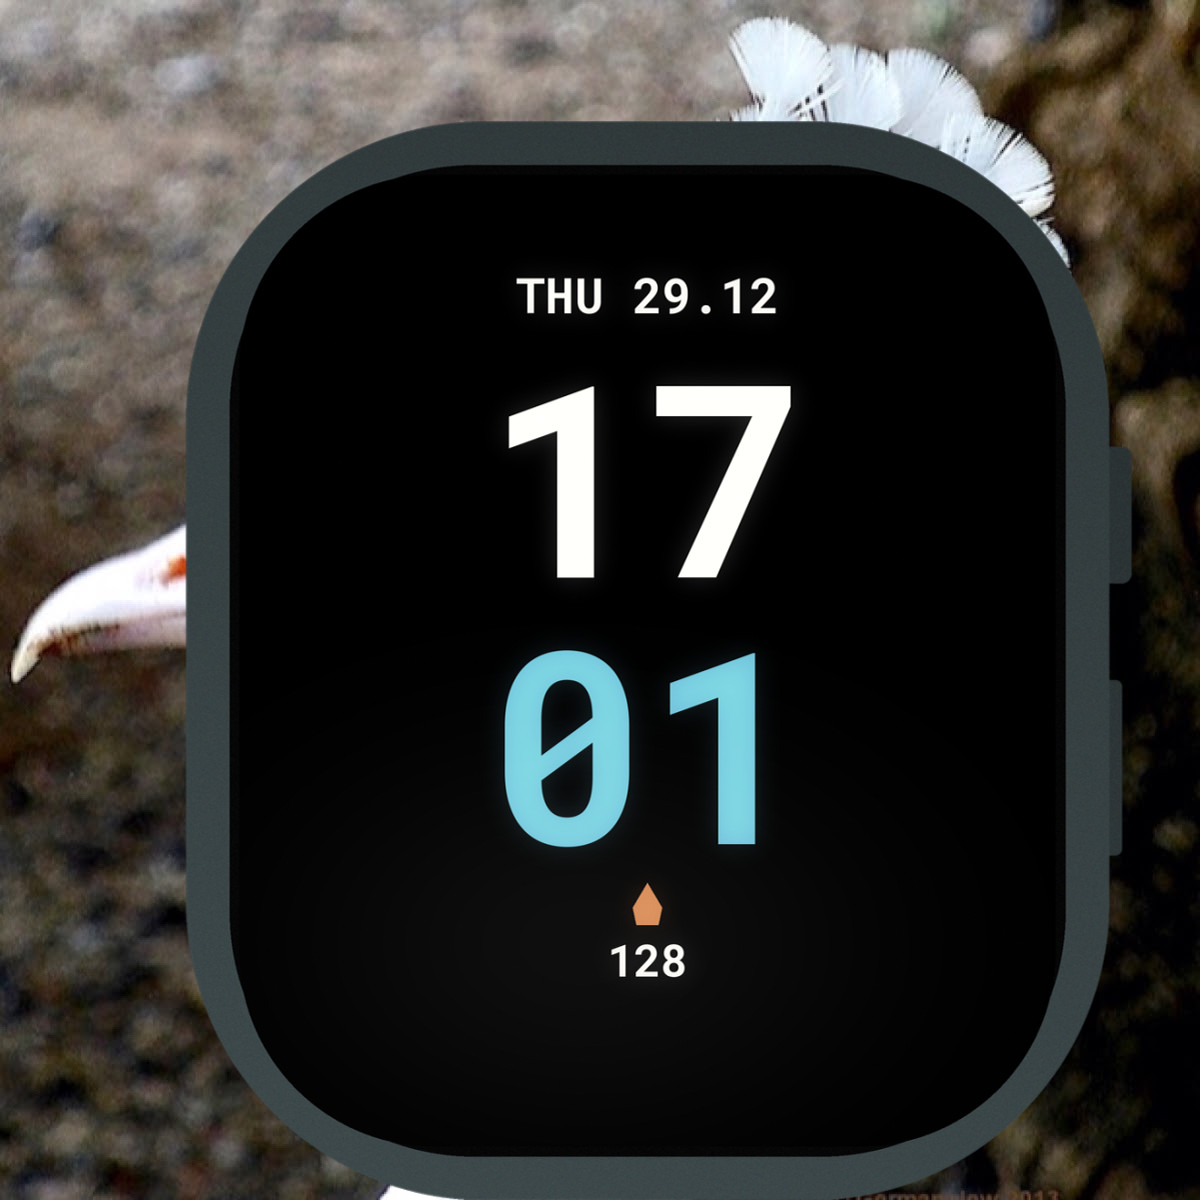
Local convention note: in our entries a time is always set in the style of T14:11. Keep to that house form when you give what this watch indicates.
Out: T17:01
